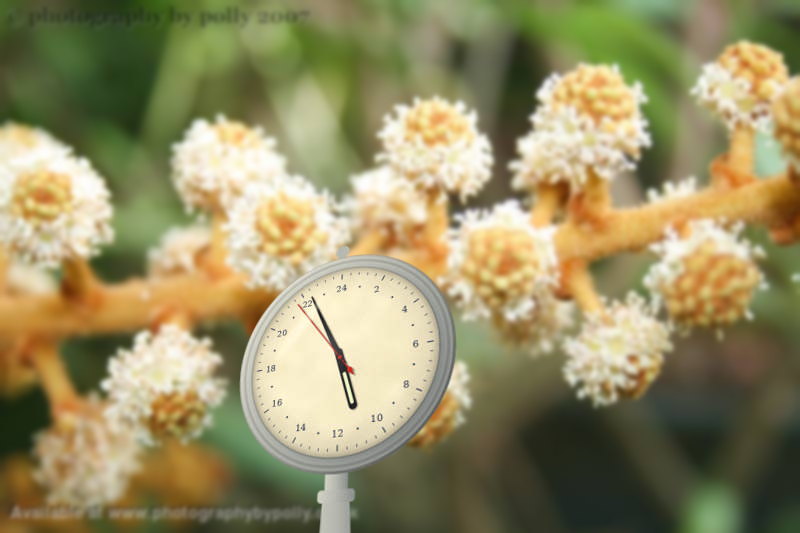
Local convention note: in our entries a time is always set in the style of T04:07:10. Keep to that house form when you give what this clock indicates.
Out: T10:55:54
